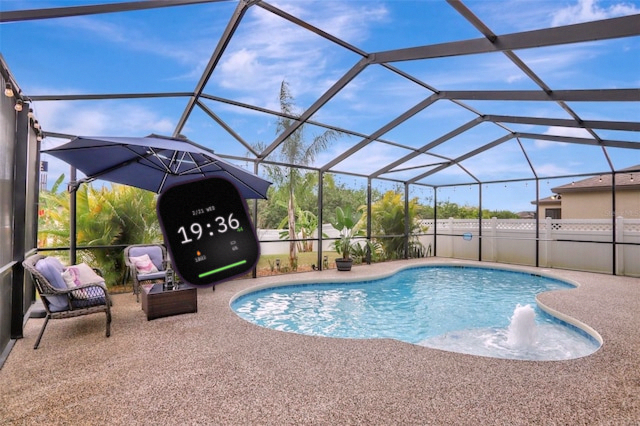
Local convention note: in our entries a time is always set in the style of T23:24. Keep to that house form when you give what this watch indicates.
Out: T19:36
